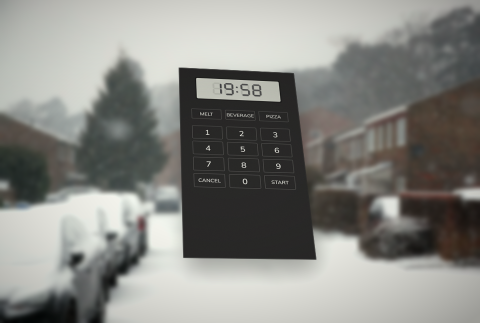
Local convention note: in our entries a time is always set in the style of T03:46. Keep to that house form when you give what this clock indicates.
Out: T19:58
